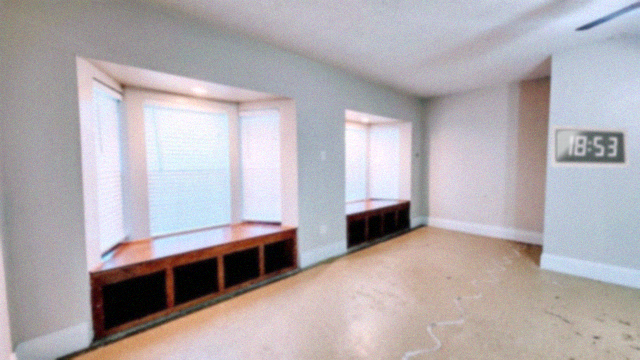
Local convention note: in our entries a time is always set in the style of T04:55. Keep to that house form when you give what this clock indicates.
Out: T18:53
